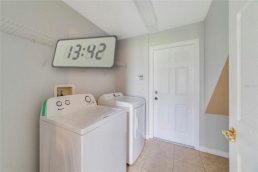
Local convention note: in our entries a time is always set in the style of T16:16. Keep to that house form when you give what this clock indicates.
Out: T13:42
